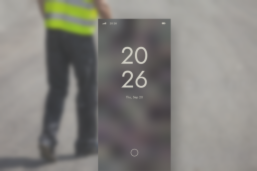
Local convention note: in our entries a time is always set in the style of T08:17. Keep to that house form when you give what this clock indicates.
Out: T20:26
